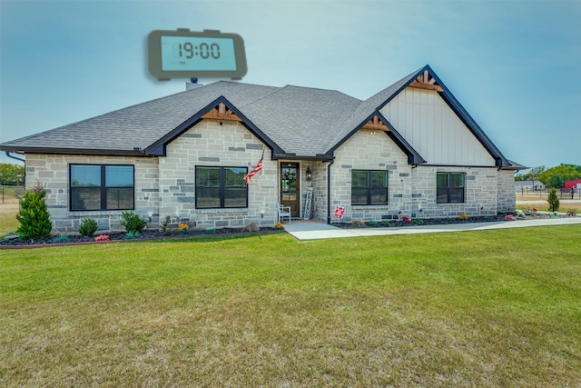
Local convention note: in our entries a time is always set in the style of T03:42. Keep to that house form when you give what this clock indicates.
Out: T19:00
